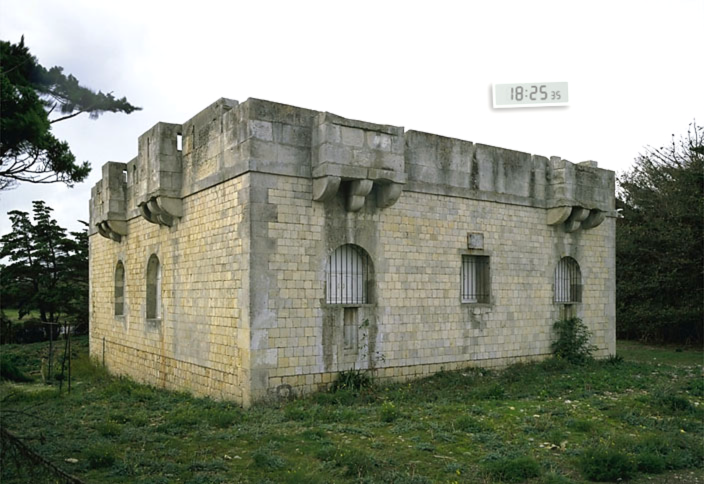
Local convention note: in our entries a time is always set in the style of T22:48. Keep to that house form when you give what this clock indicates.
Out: T18:25
